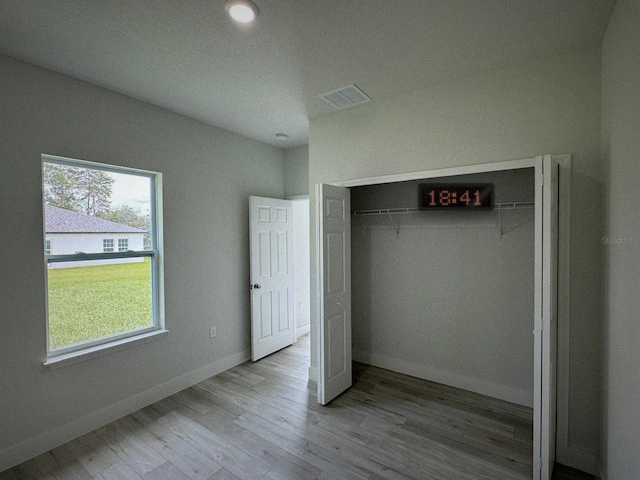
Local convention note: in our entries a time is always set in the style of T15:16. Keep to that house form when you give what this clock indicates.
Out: T18:41
